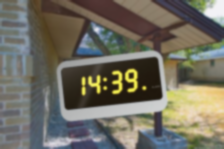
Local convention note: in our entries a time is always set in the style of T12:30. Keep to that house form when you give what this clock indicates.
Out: T14:39
